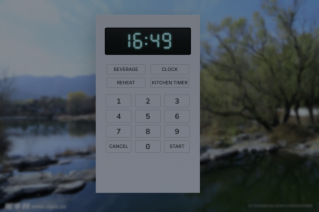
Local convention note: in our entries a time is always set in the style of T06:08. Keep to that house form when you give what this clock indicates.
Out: T16:49
